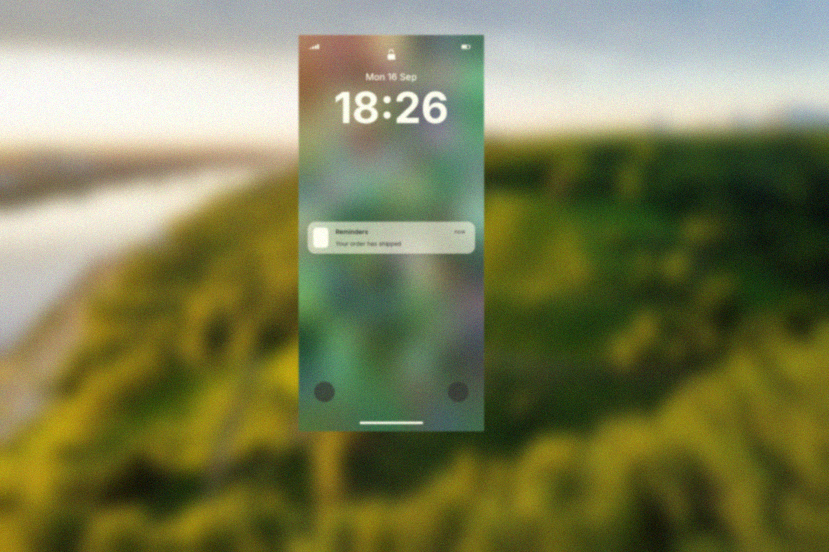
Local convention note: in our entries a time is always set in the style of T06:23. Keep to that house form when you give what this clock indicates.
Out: T18:26
